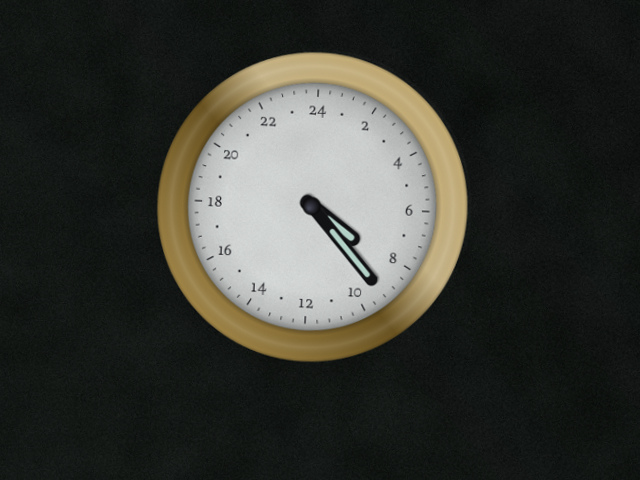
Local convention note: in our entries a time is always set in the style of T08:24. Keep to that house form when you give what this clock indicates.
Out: T08:23
